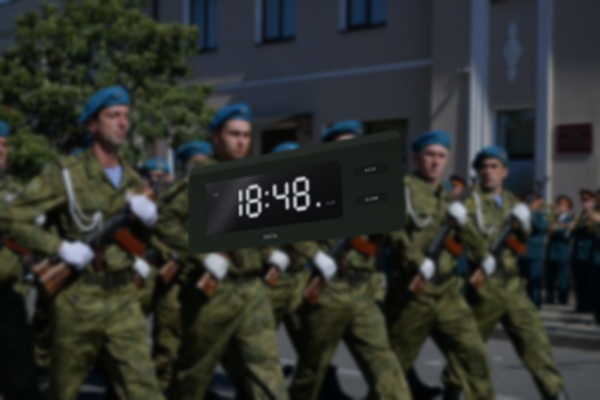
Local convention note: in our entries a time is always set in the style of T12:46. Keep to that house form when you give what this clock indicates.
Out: T18:48
